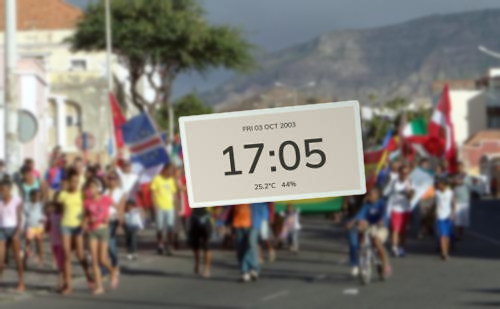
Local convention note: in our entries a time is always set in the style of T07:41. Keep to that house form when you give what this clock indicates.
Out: T17:05
